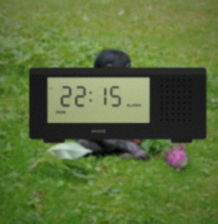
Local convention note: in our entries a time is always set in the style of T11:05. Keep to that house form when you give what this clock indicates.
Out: T22:15
